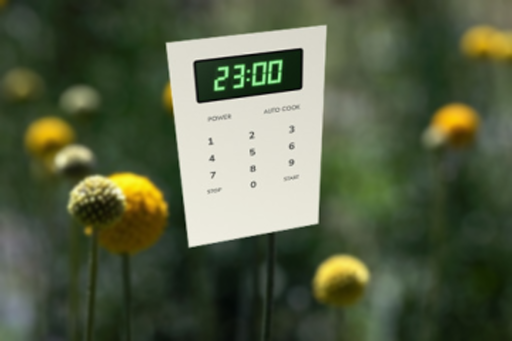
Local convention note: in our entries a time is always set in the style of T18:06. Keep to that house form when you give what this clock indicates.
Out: T23:00
